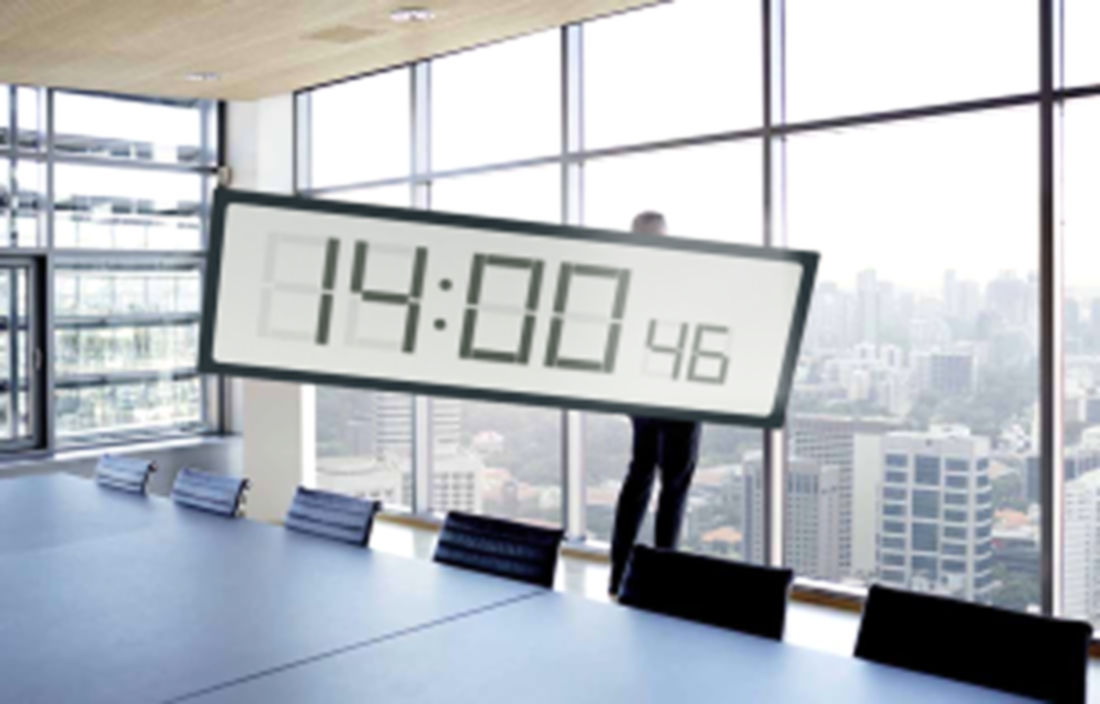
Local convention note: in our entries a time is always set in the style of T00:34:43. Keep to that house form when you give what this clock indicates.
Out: T14:00:46
